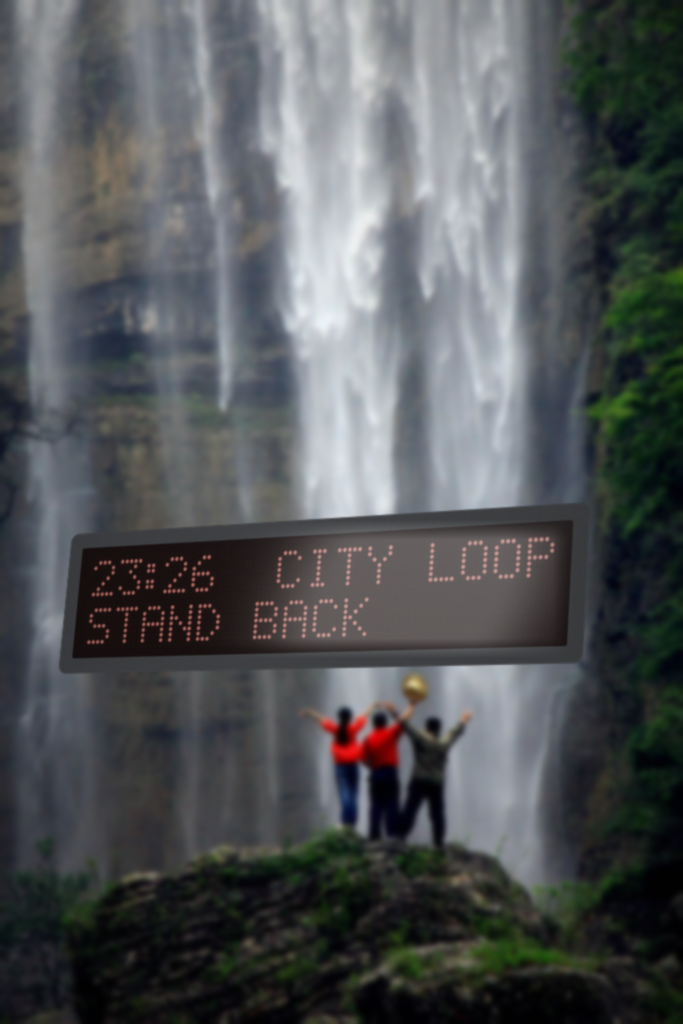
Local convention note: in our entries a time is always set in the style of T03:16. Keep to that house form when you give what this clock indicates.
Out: T23:26
